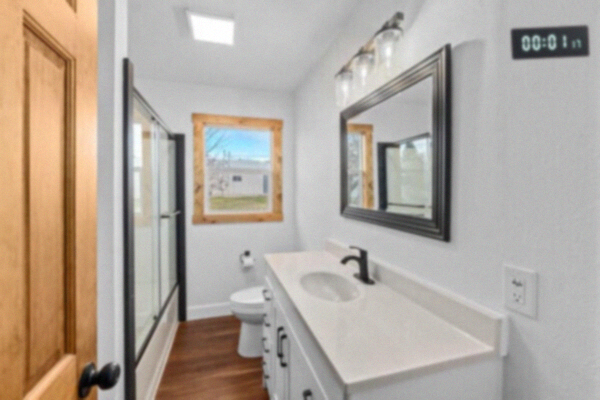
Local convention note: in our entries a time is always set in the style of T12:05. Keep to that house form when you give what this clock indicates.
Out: T00:01
